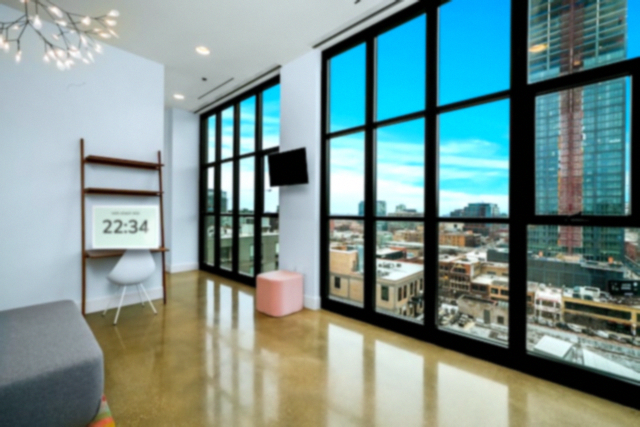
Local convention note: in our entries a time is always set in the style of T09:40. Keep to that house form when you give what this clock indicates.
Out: T22:34
